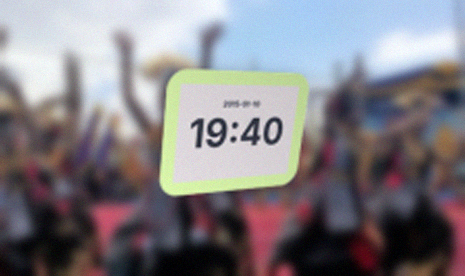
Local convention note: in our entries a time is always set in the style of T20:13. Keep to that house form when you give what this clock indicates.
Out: T19:40
